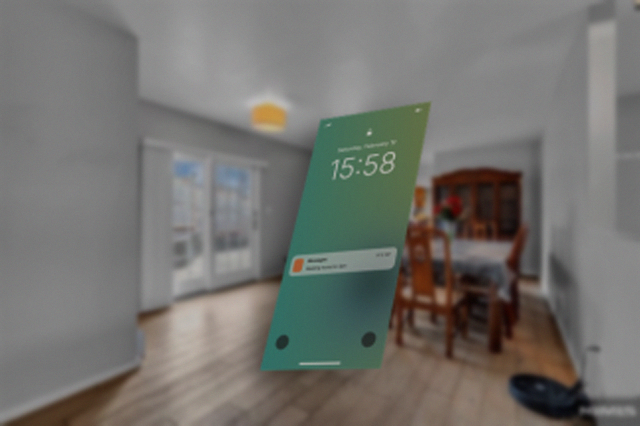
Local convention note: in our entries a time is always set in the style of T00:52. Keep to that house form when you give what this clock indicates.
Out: T15:58
